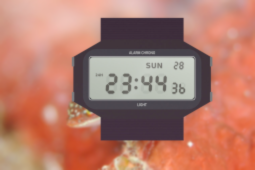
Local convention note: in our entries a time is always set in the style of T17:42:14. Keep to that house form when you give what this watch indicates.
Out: T23:44:36
